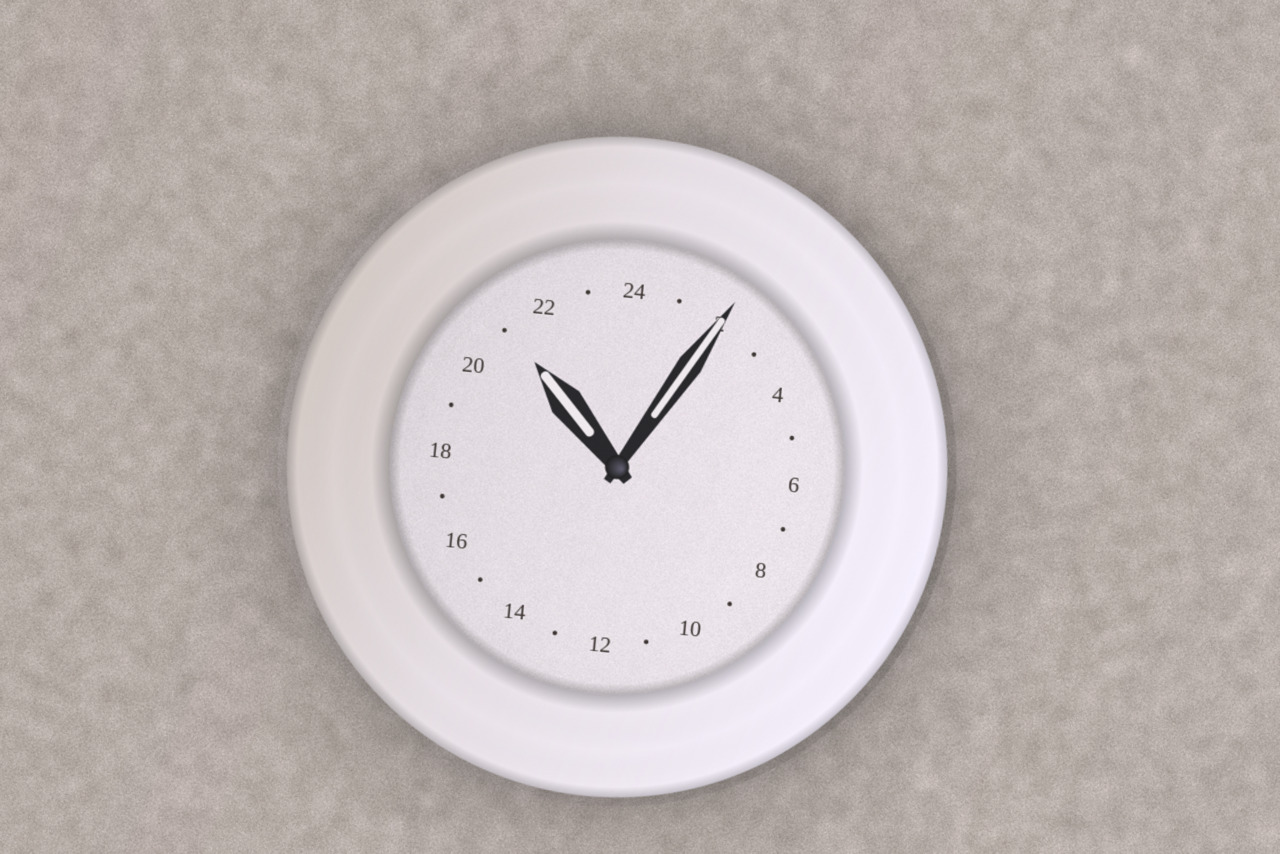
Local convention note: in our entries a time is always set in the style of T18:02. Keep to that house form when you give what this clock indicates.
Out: T21:05
